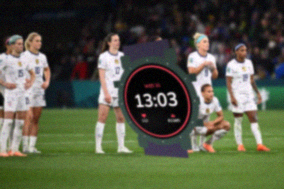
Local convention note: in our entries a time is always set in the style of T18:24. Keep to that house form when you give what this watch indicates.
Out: T13:03
